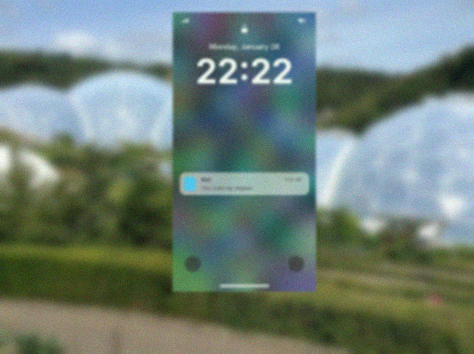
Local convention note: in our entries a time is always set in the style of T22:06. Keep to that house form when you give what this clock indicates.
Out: T22:22
